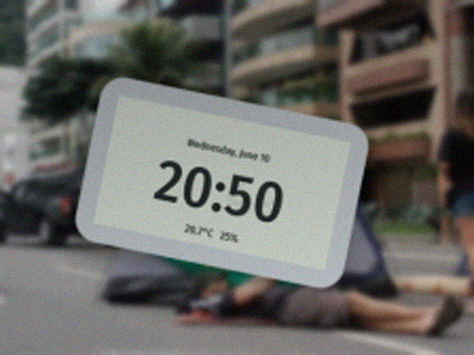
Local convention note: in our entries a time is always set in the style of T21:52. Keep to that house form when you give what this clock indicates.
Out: T20:50
